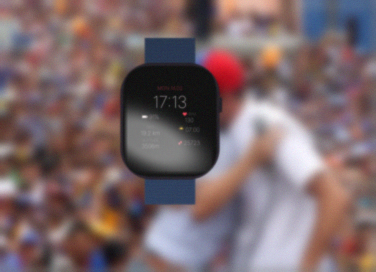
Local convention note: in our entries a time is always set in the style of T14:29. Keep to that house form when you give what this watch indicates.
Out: T17:13
